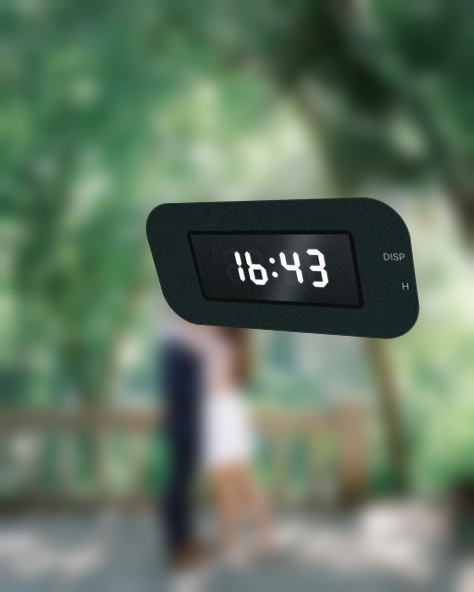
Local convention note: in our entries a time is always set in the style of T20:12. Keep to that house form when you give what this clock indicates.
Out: T16:43
